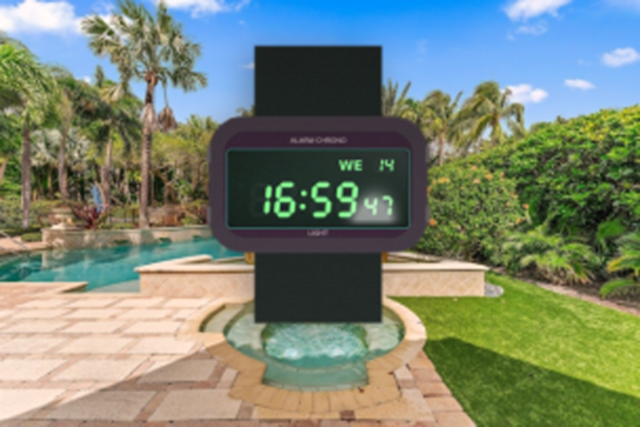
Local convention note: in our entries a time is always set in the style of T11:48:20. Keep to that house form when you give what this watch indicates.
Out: T16:59:47
